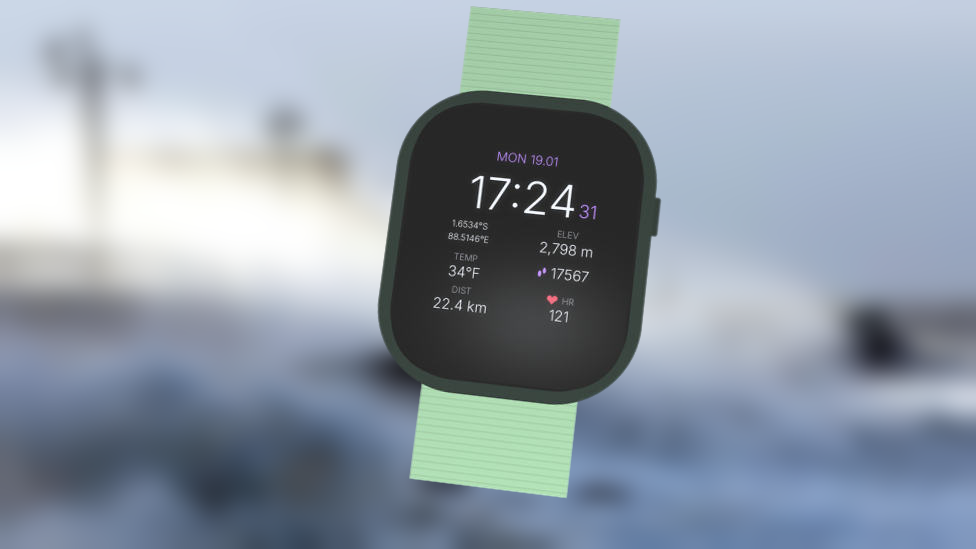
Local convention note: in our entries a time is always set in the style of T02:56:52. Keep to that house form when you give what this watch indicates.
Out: T17:24:31
